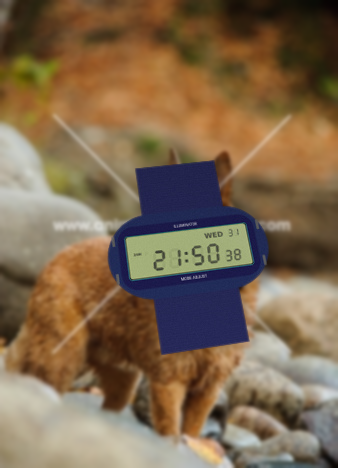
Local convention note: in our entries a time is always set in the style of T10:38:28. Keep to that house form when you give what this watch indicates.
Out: T21:50:38
